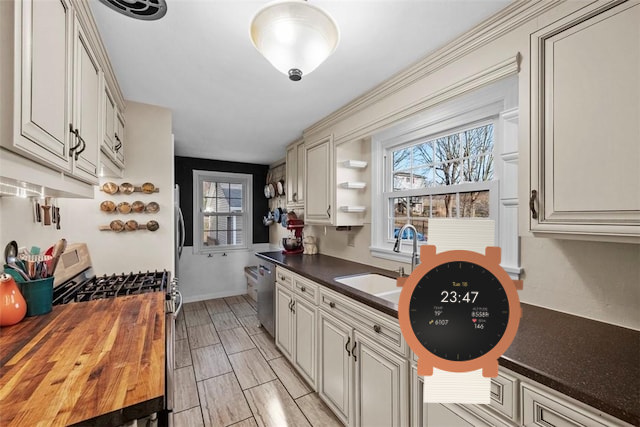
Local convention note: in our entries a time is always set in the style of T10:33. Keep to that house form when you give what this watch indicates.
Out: T23:47
